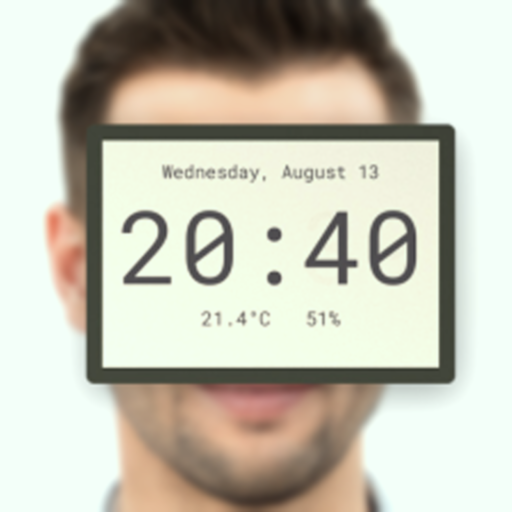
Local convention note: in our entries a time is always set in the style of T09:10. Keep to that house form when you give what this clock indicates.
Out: T20:40
